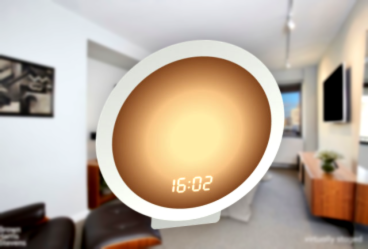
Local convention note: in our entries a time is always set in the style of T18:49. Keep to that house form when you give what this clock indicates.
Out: T16:02
